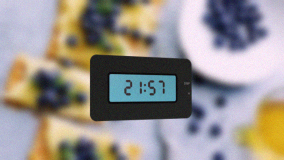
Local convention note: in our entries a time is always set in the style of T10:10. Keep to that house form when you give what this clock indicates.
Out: T21:57
